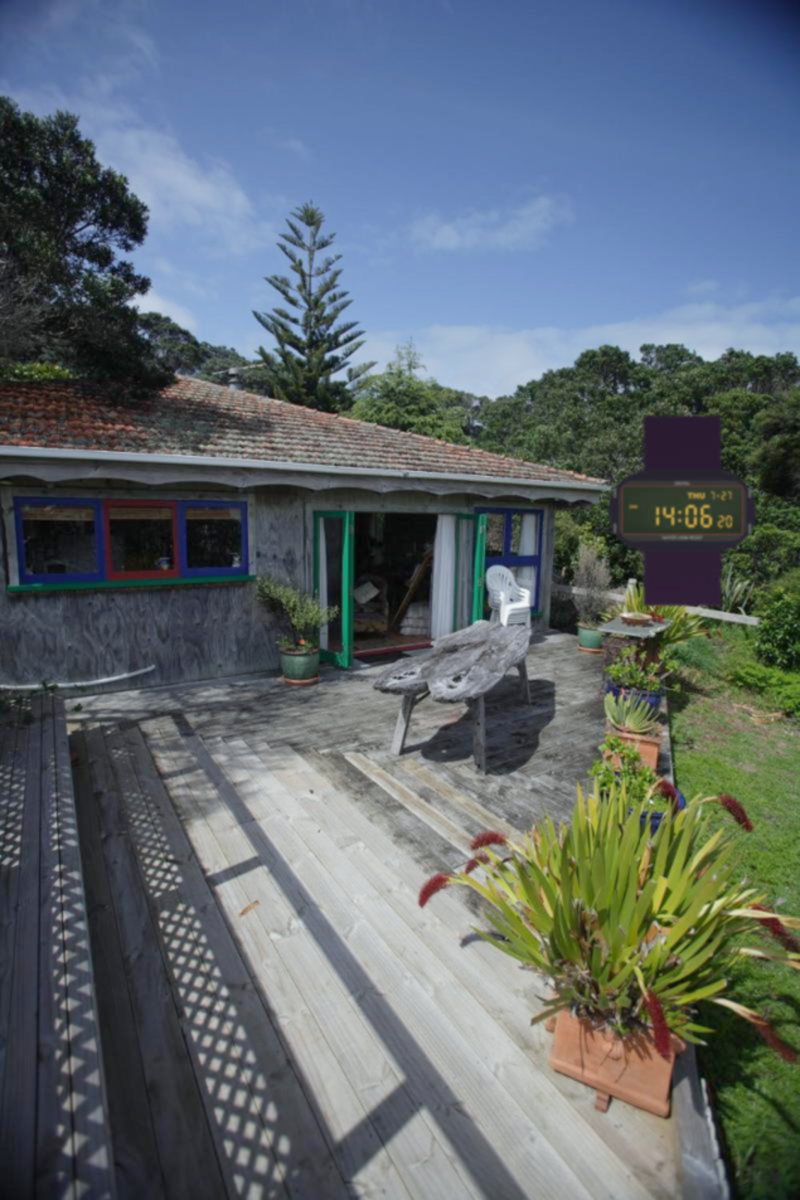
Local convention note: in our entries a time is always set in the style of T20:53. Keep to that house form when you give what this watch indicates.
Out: T14:06
